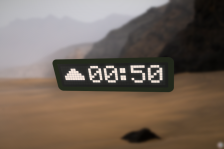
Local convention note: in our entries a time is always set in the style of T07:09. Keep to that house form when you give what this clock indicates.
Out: T00:50
